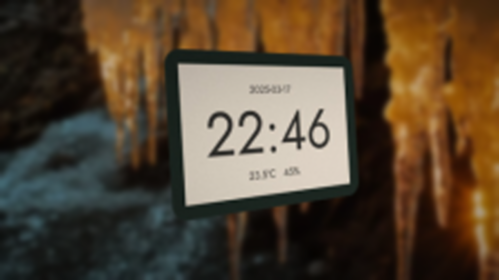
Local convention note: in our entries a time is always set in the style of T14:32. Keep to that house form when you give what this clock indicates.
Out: T22:46
